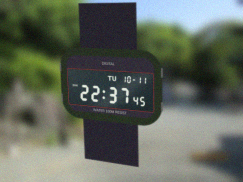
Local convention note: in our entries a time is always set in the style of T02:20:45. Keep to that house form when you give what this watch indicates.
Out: T22:37:45
